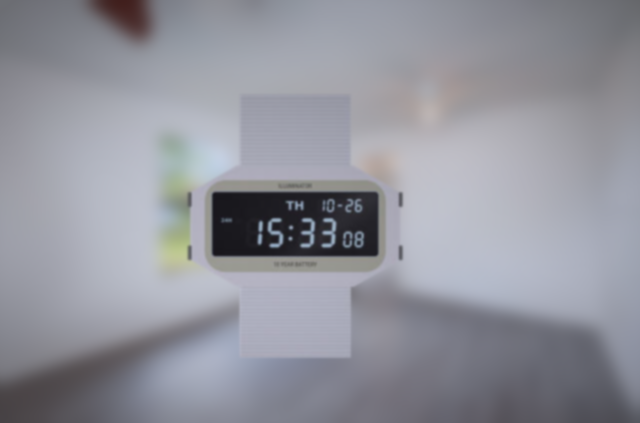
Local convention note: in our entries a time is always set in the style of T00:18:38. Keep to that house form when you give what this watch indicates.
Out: T15:33:08
